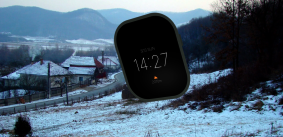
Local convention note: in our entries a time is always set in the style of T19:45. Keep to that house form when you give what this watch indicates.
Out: T14:27
